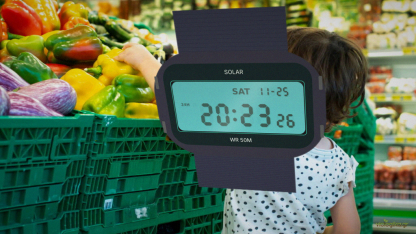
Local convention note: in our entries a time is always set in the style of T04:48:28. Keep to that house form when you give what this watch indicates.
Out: T20:23:26
